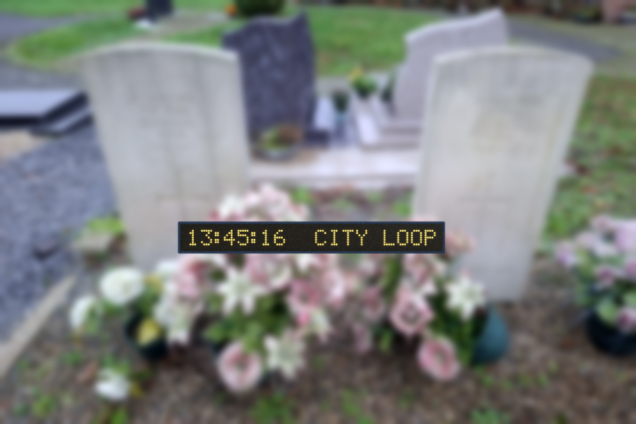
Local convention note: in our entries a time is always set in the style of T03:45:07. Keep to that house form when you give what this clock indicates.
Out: T13:45:16
